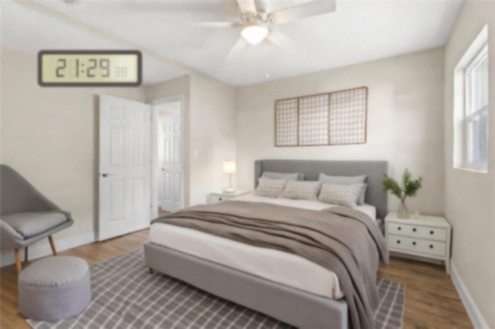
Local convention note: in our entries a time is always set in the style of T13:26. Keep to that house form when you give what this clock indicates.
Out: T21:29
